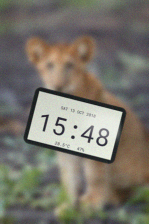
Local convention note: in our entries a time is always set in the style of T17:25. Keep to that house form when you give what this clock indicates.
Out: T15:48
